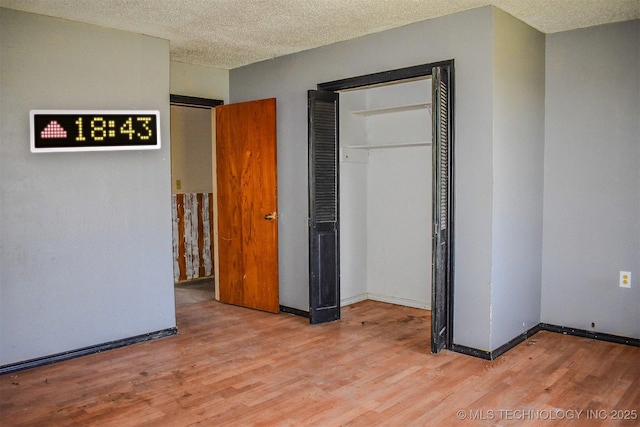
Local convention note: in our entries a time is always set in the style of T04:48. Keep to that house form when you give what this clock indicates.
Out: T18:43
